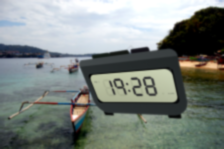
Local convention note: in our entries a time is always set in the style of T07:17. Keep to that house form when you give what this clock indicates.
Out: T19:28
